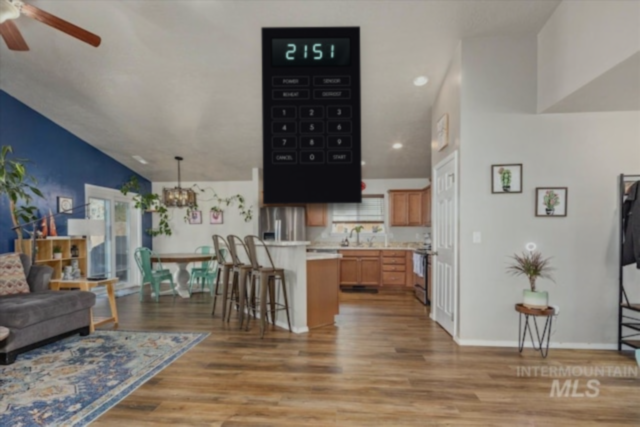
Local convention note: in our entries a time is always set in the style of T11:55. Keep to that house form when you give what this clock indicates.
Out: T21:51
